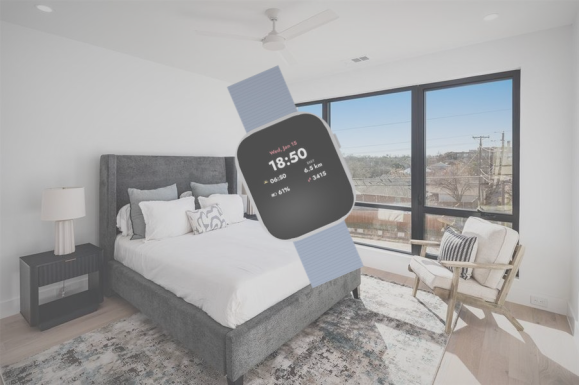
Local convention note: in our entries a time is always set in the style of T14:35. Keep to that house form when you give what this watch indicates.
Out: T18:50
